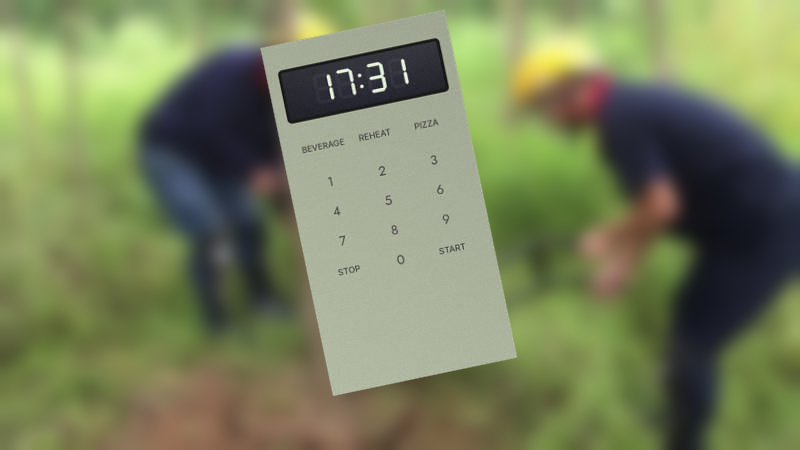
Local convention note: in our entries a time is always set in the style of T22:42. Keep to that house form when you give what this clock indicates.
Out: T17:31
